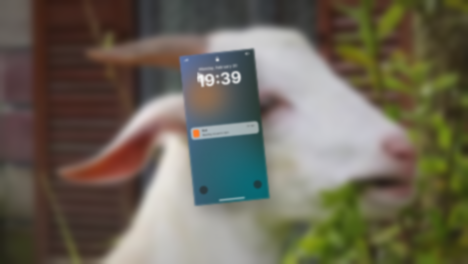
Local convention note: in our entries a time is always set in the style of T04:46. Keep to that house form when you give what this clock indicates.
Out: T19:39
